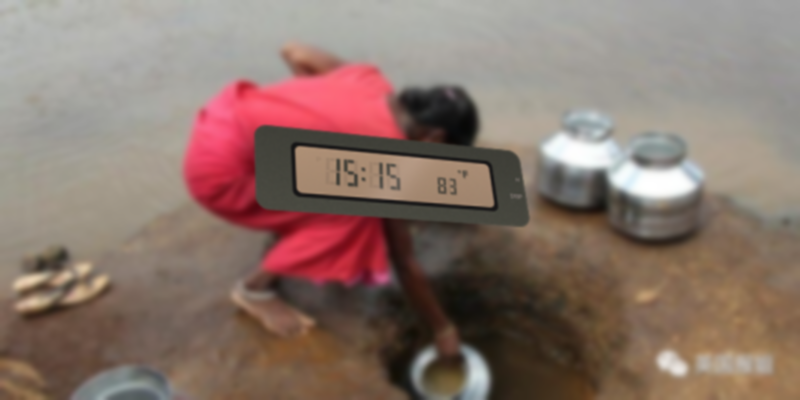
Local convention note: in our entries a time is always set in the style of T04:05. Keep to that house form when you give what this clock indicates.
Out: T15:15
